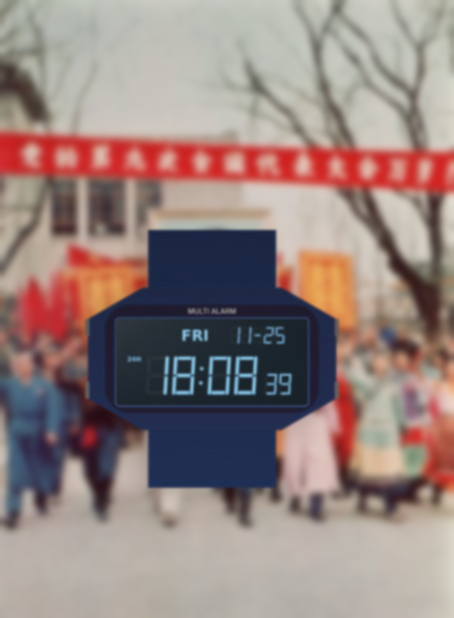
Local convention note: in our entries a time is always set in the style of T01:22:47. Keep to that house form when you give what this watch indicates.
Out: T18:08:39
